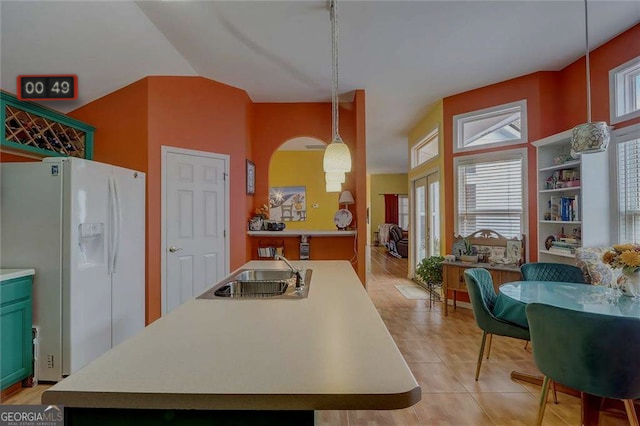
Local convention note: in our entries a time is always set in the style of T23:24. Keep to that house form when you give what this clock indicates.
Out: T00:49
